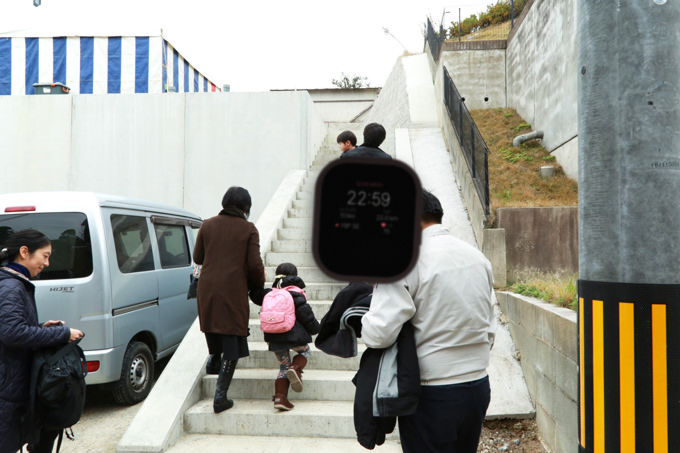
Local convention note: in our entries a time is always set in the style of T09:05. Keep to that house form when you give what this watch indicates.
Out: T22:59
